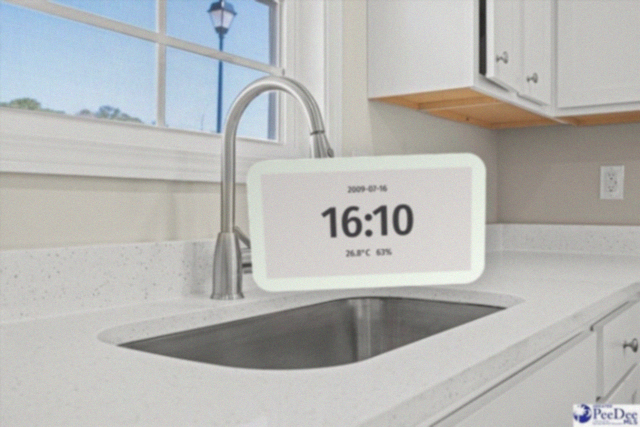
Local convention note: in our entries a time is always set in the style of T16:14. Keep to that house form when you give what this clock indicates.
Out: T16:10
